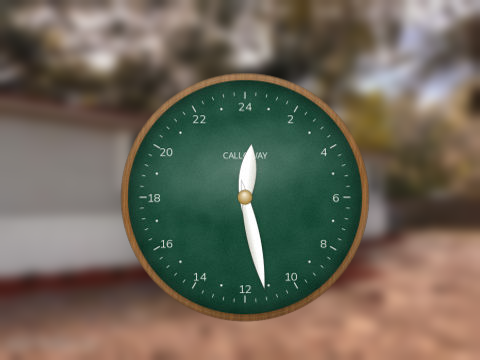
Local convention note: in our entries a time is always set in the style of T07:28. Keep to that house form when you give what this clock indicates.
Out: T00:28
